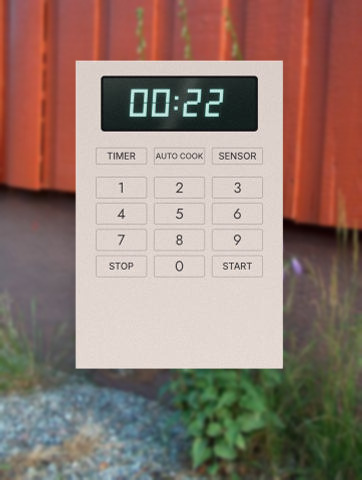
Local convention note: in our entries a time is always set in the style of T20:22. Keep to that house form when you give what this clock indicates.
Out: T00:22
